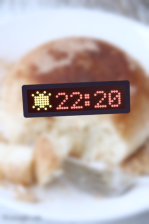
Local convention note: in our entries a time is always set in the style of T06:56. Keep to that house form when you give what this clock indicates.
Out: T22:20
